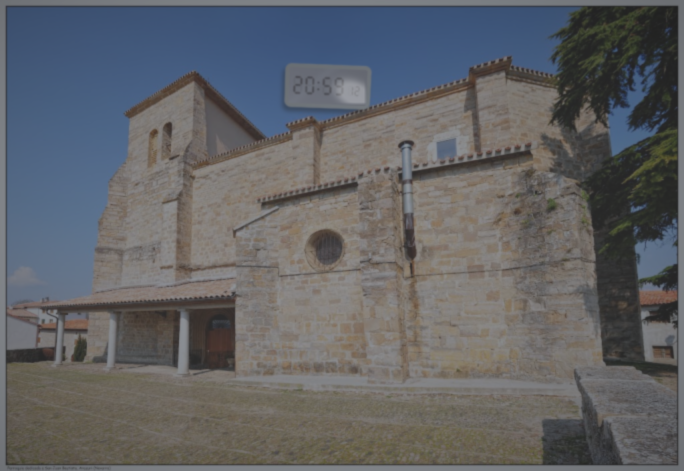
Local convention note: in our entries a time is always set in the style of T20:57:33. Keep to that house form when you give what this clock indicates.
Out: T20:59:12
